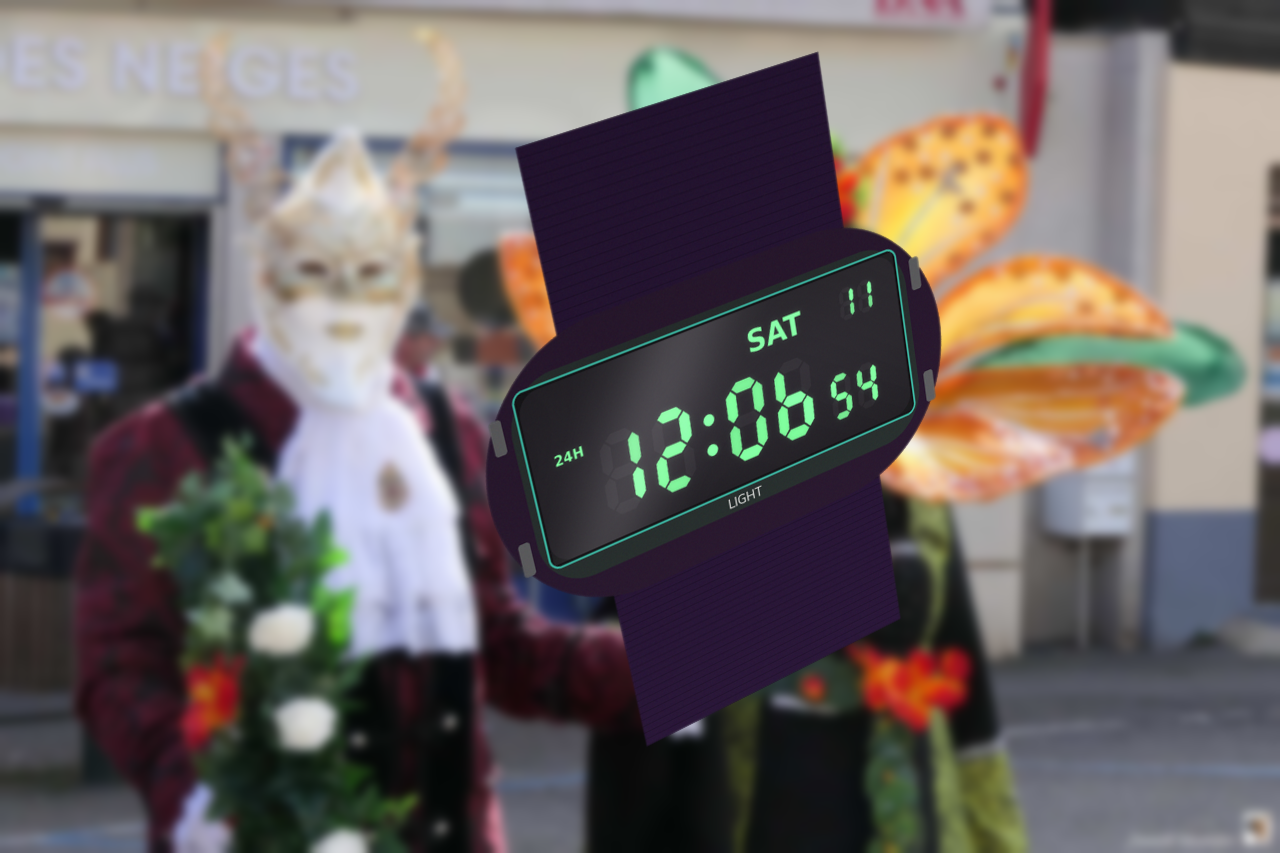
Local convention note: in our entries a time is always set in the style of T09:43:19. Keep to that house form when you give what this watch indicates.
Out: T12:06:54
